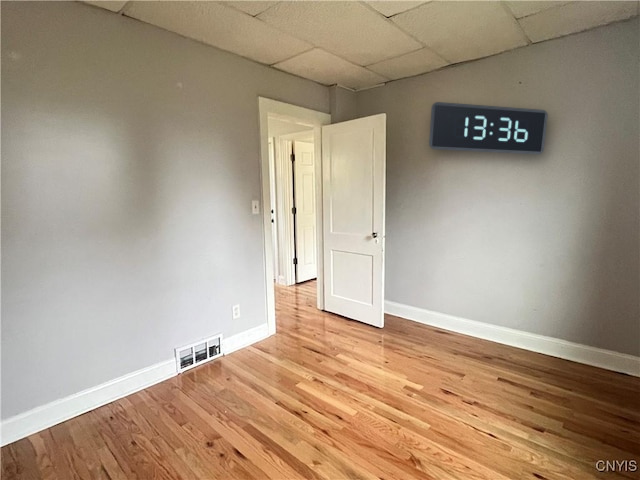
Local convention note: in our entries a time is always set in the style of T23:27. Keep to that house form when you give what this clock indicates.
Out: T13:36
